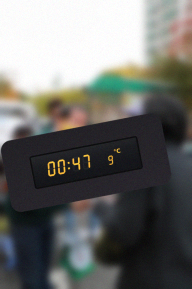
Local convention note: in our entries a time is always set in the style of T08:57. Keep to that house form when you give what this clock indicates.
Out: T00:47
